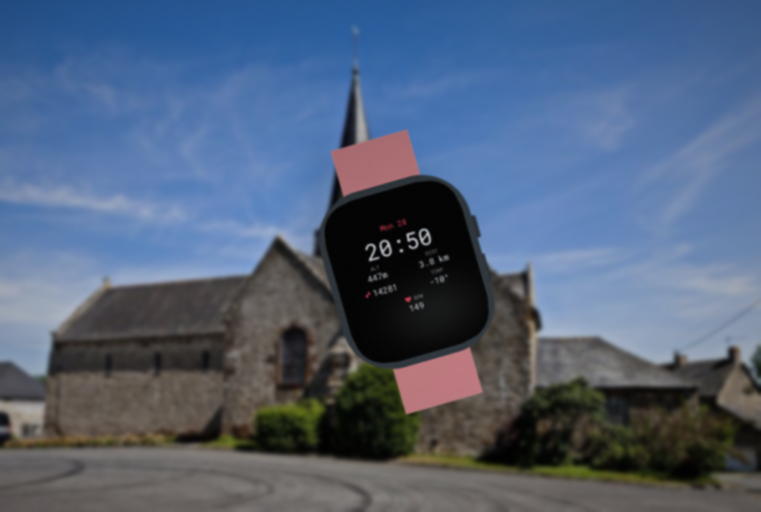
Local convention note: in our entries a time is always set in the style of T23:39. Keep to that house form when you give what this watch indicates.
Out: T20:50
